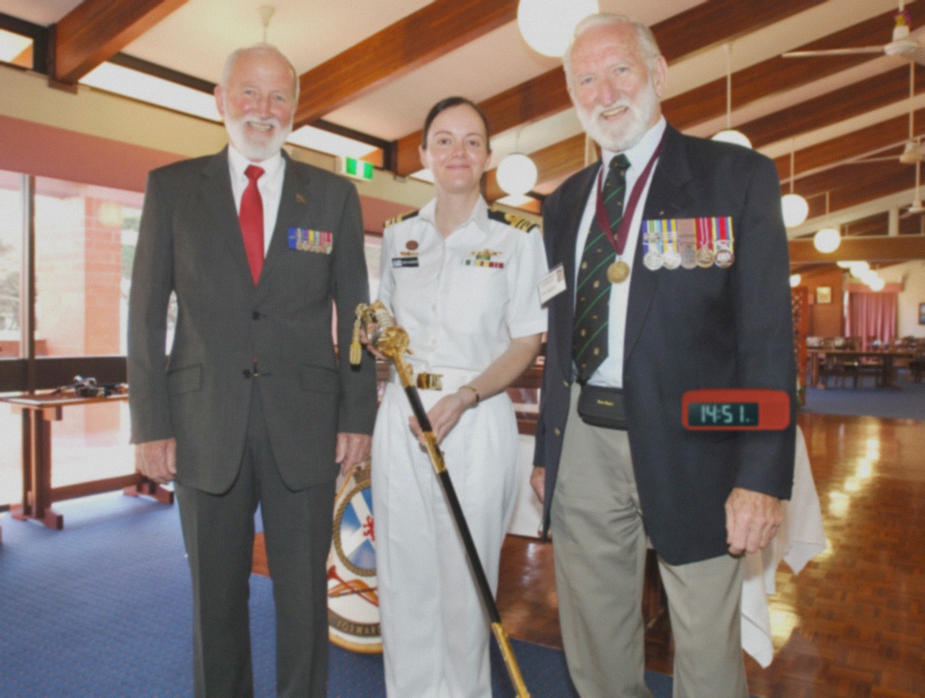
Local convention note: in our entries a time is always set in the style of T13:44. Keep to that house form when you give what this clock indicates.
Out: T14:51
